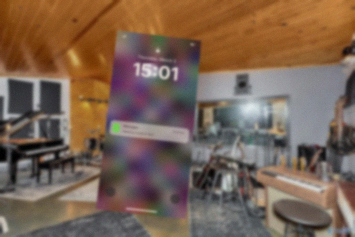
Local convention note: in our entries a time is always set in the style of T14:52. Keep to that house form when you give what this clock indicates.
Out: T15:01
